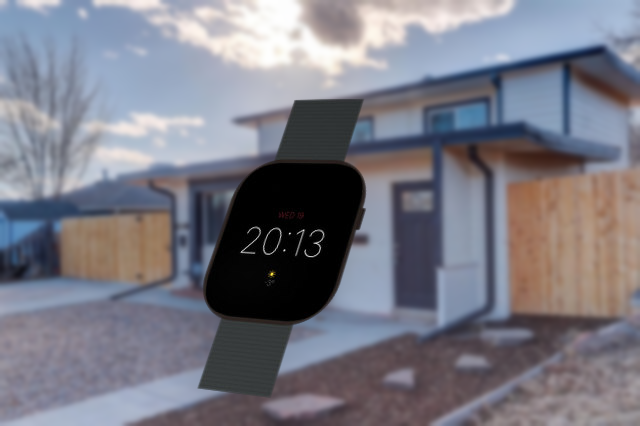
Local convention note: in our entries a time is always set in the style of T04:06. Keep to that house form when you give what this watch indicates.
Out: T20:13
